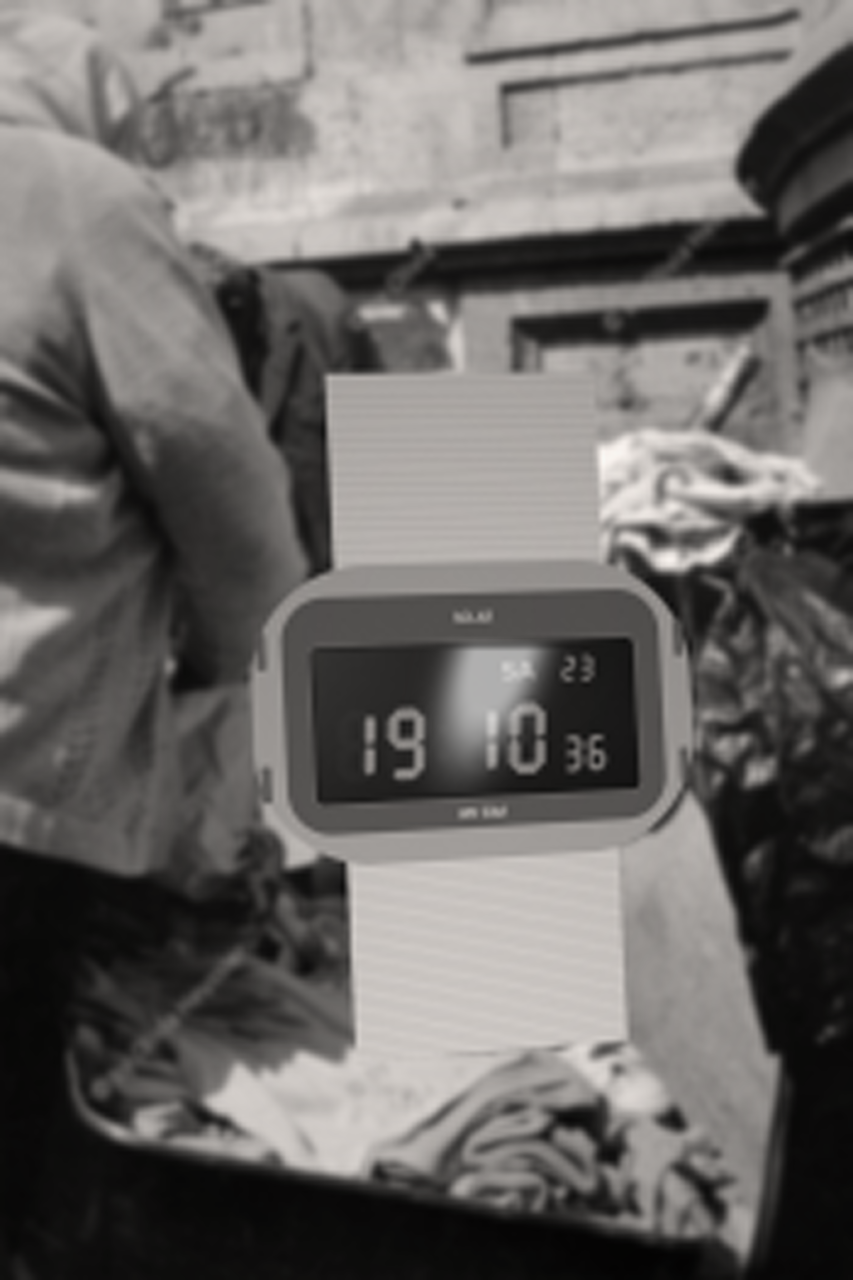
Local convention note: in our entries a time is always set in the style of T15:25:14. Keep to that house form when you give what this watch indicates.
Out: T19:10:36
